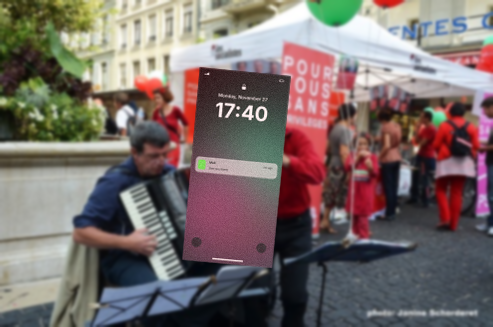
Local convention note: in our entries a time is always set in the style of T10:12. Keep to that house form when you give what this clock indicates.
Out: T17:40
